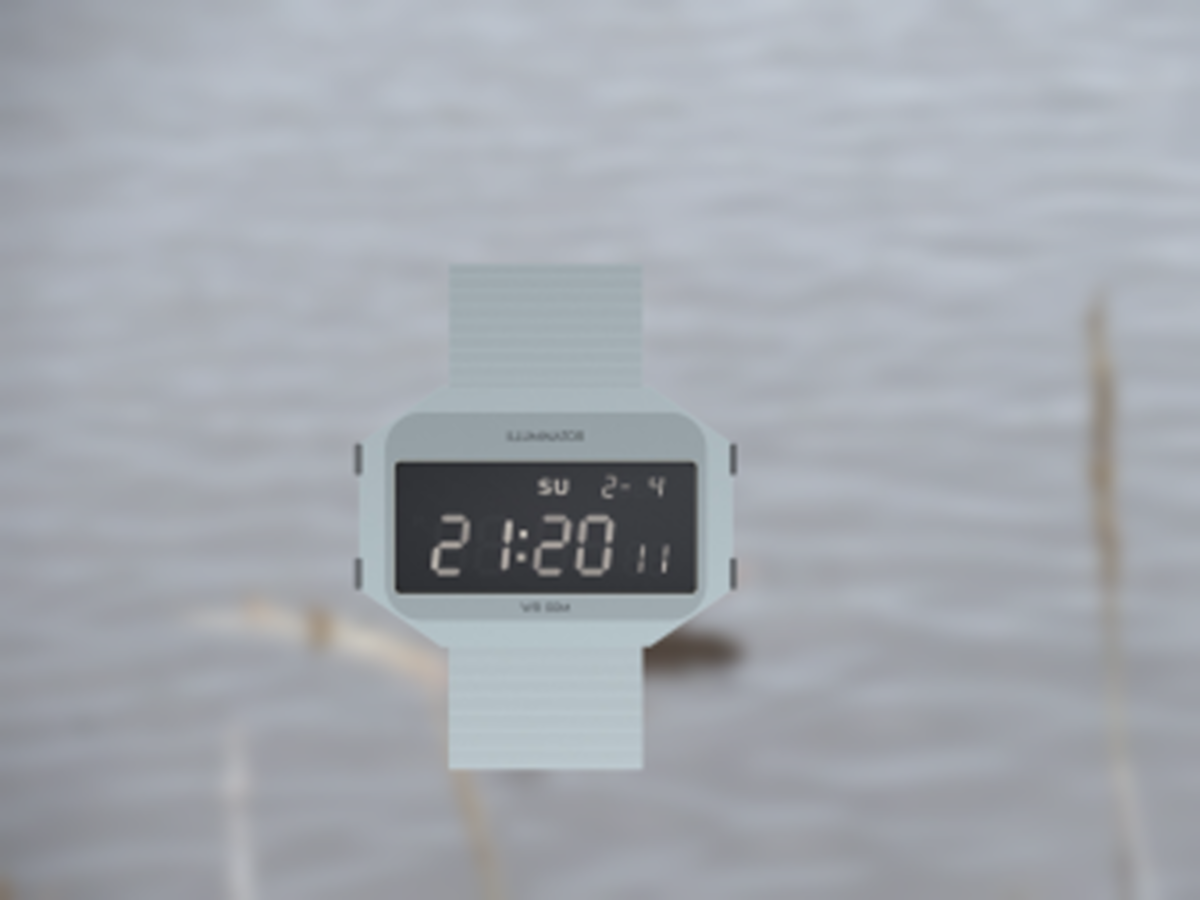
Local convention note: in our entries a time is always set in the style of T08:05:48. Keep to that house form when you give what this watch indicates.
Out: T21:20:11
